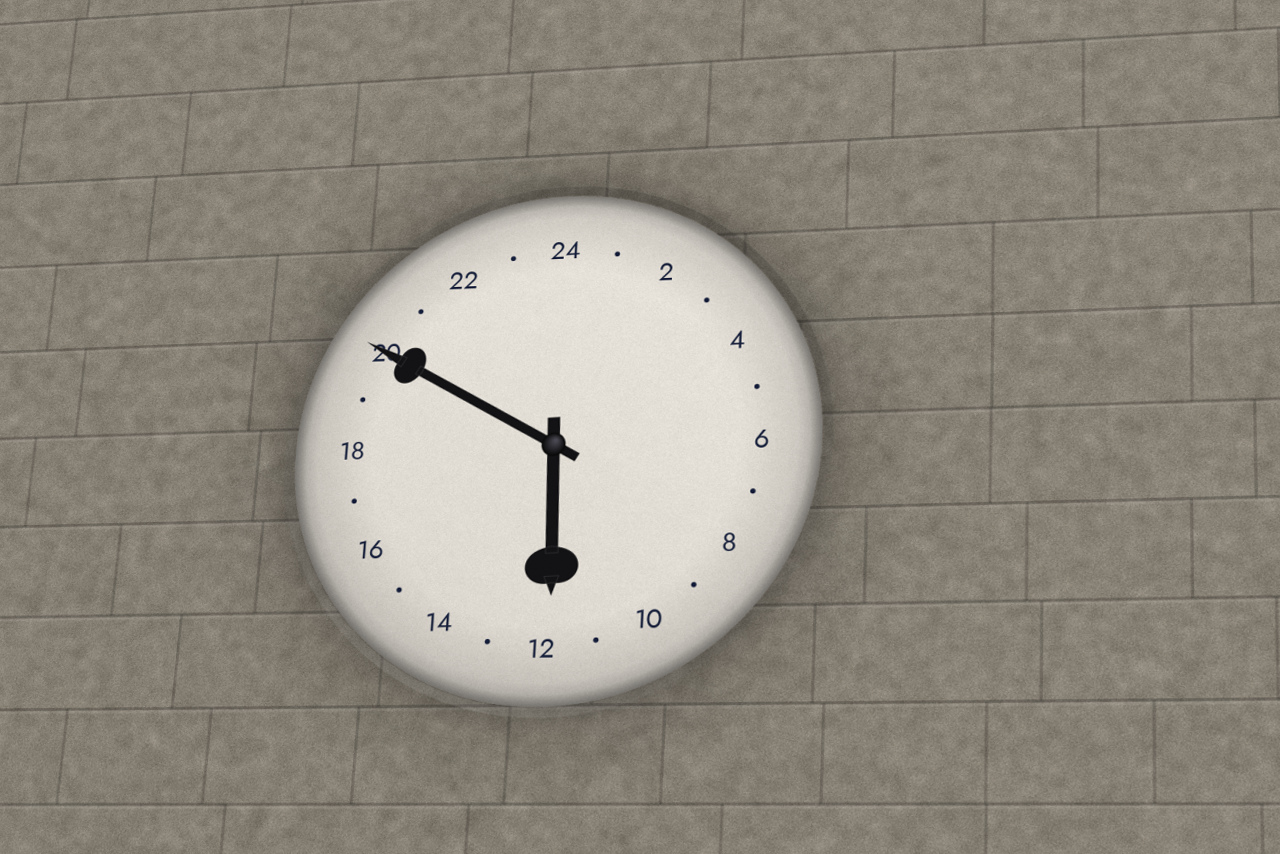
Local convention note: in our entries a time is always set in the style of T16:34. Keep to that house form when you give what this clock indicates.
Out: T11:50
